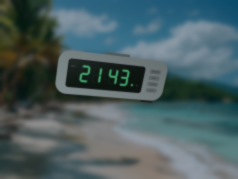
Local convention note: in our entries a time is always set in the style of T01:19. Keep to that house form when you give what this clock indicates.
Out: T21:43
